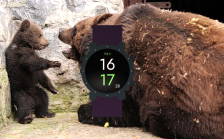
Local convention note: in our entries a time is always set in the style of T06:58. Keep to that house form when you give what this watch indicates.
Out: T16:17
